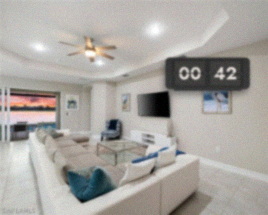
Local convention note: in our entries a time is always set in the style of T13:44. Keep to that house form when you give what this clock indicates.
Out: T00:42
